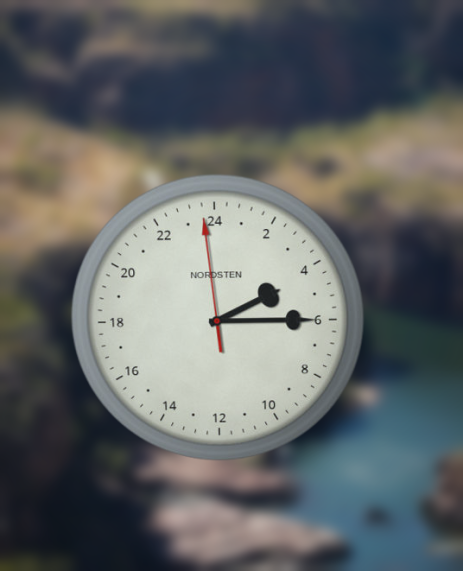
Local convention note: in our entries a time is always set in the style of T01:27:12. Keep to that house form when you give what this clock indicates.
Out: T04:14:59
